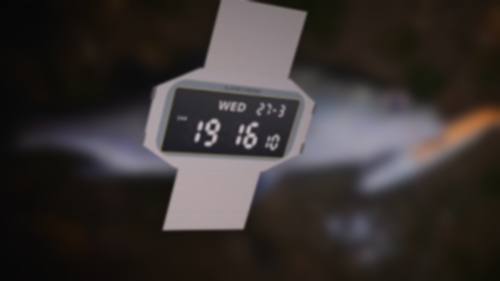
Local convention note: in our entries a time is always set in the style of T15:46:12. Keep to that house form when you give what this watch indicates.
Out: T19:16:10
